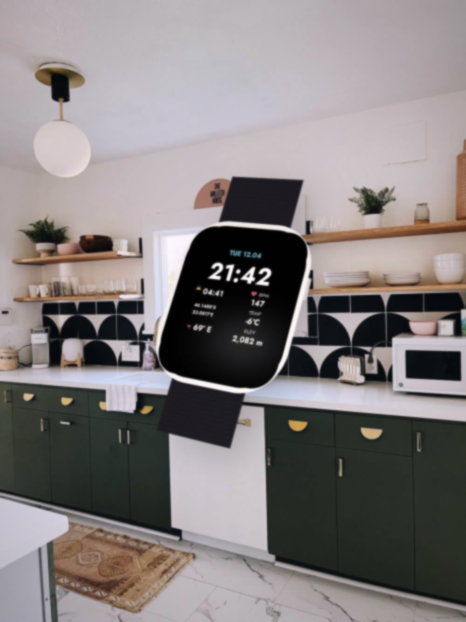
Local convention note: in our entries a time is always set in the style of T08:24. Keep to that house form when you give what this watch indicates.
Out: T21:42
